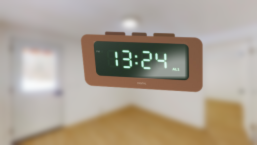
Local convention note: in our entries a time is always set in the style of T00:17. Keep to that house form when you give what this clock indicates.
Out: T13:24
